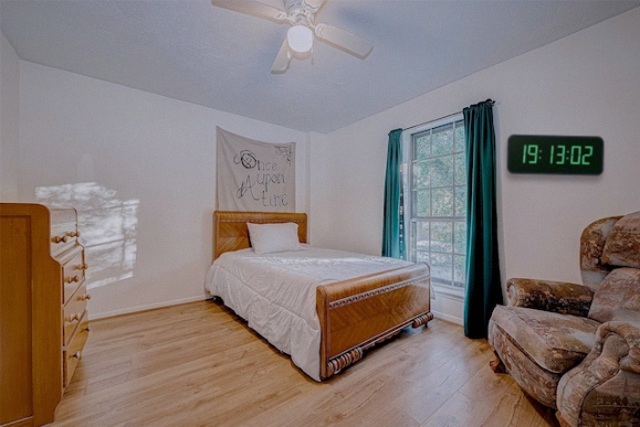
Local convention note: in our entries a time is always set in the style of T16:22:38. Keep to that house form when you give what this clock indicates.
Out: T19:13:02
